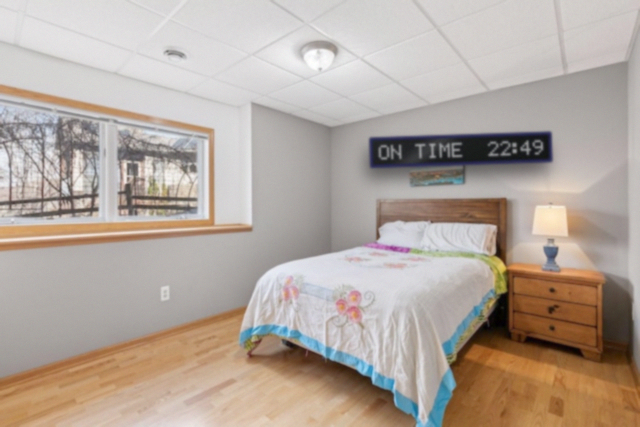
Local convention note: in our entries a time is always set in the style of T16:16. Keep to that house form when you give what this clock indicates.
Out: T22:49
